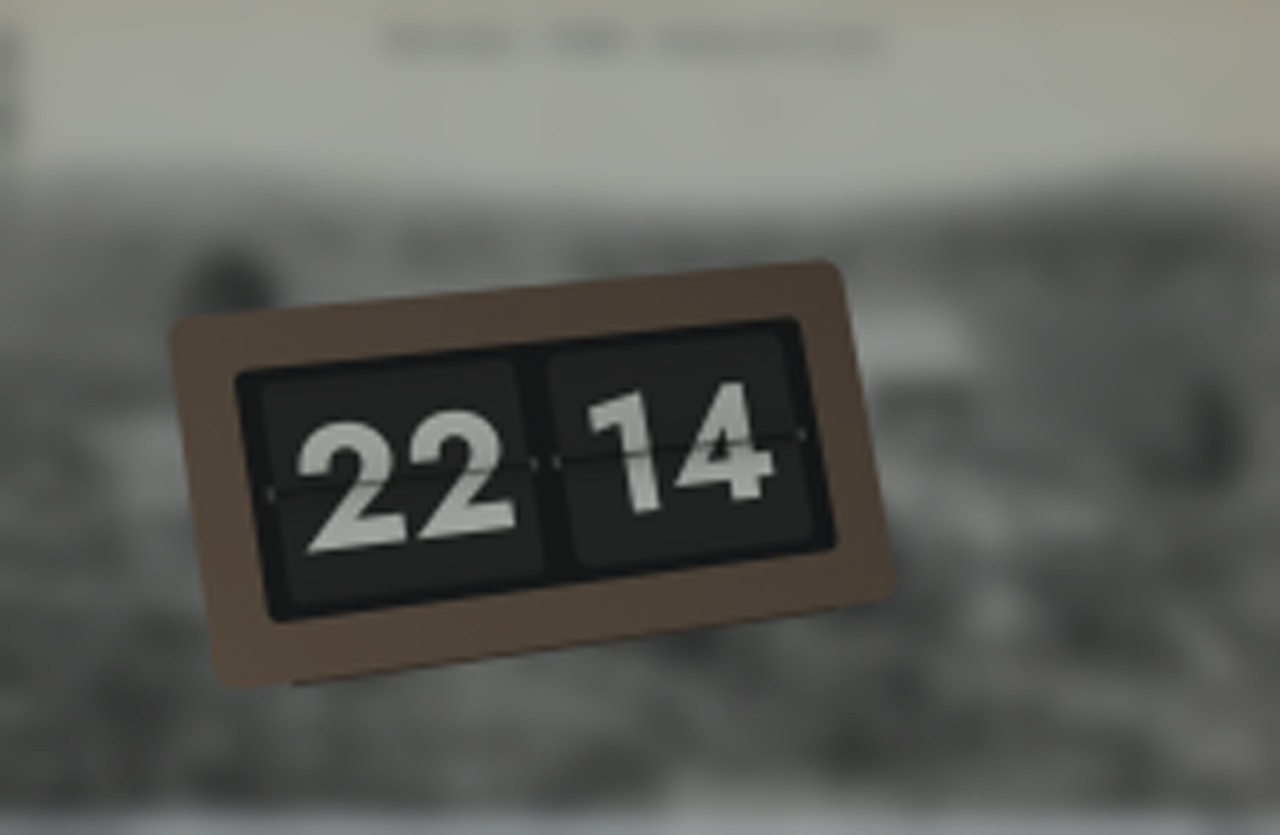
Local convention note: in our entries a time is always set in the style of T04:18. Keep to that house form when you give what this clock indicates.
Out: T22:14
